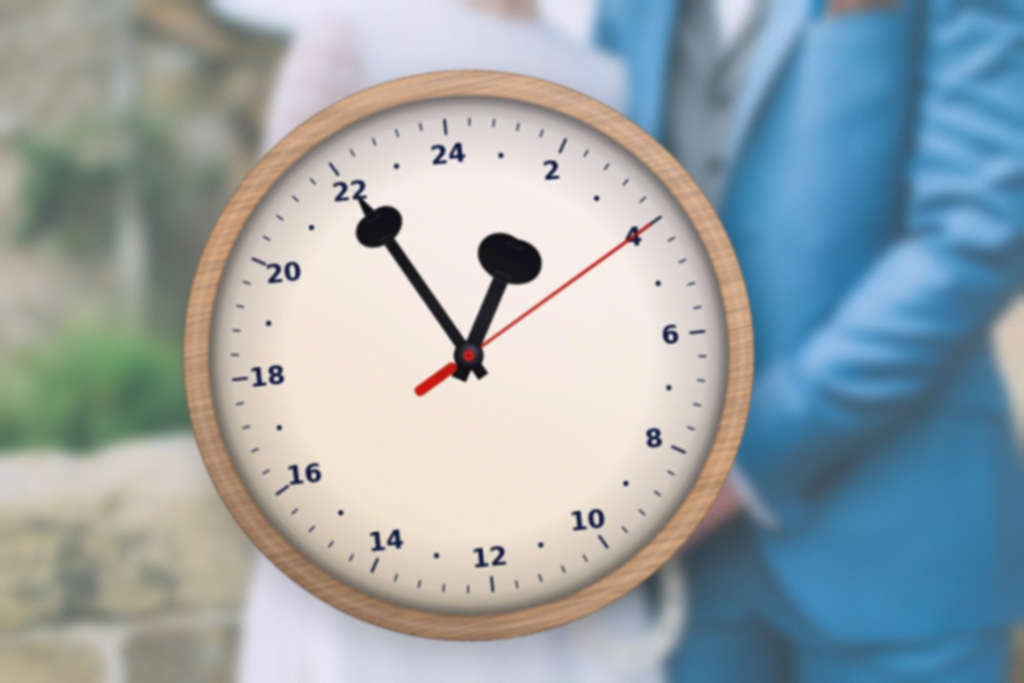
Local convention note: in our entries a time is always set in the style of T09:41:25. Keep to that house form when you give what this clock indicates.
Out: T01:55:10
